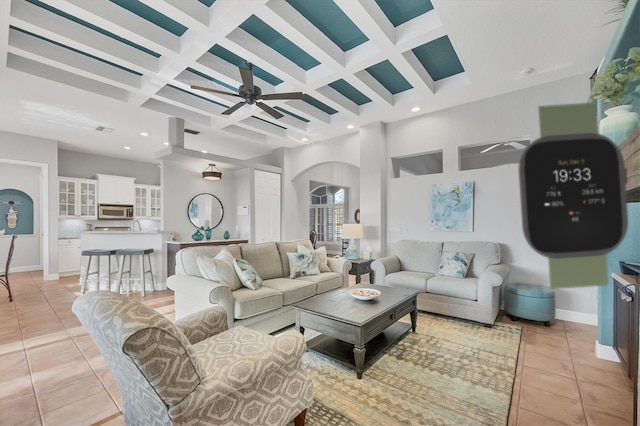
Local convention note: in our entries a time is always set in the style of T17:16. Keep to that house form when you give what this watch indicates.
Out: T19:33
